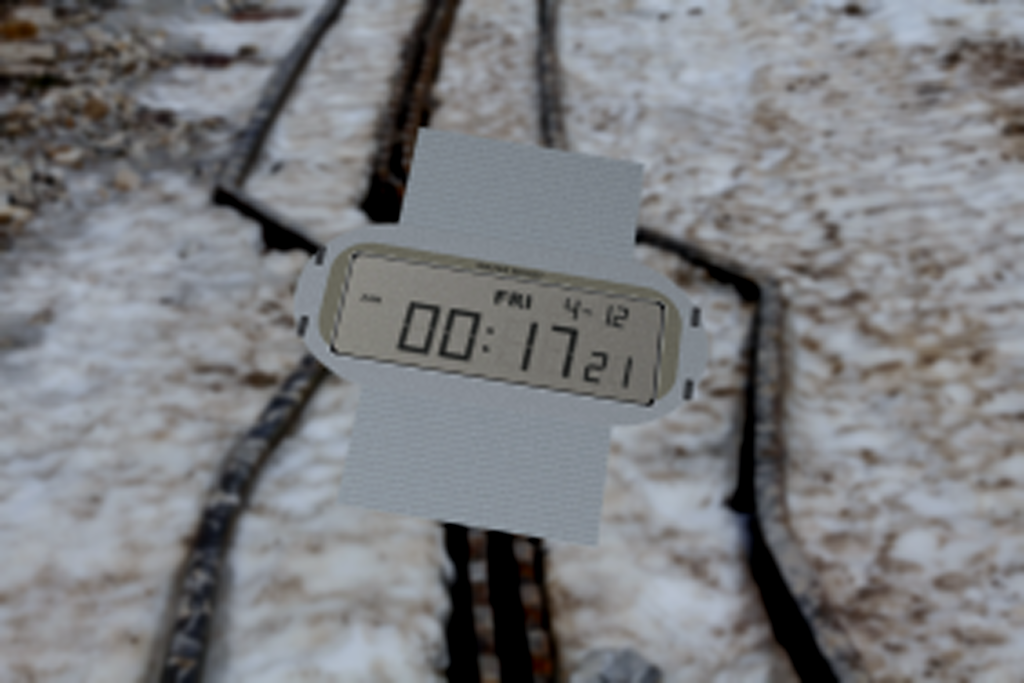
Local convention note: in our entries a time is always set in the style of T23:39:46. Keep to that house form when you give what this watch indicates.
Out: T00:17:21
